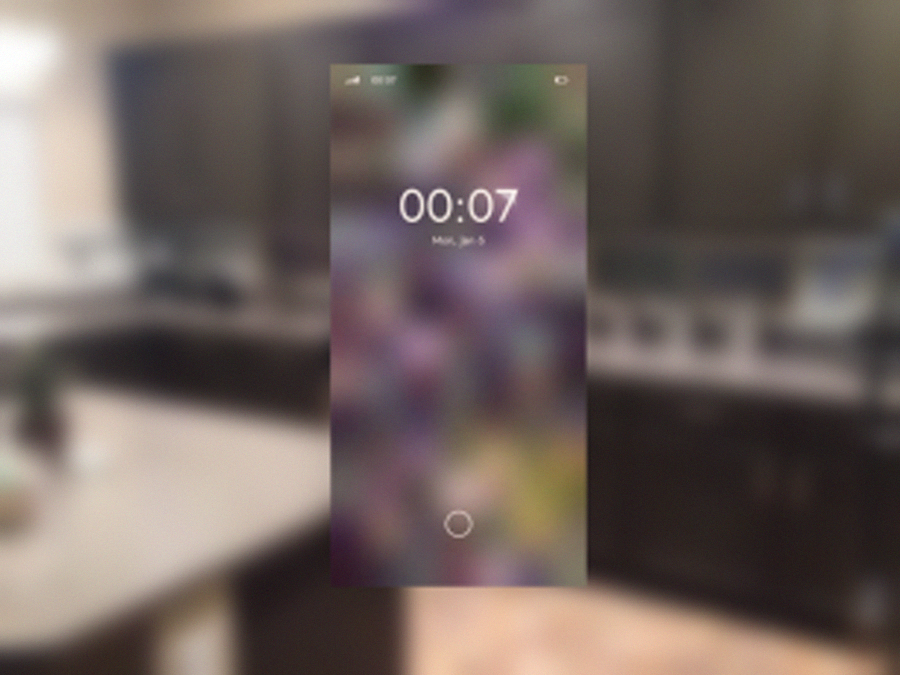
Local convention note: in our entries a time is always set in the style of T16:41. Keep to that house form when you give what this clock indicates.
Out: T00:07
